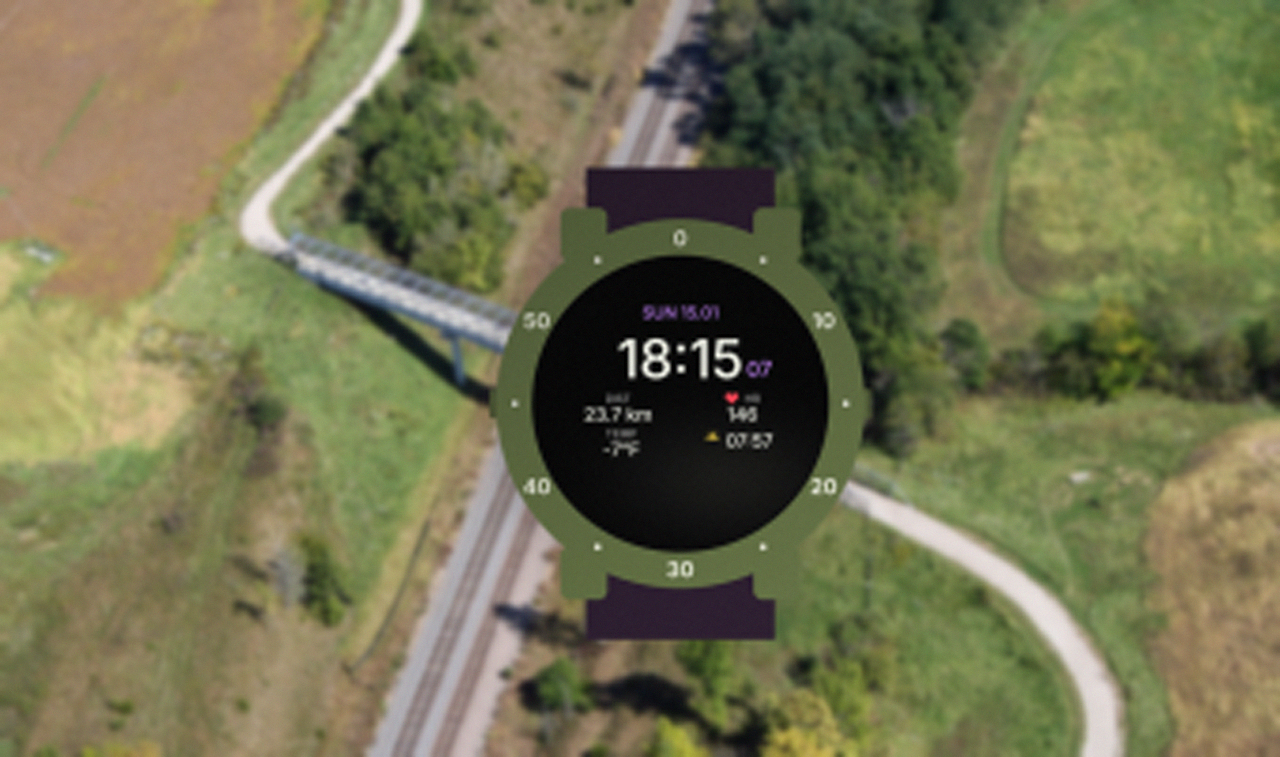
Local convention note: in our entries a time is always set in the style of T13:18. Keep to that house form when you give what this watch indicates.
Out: T18:15
